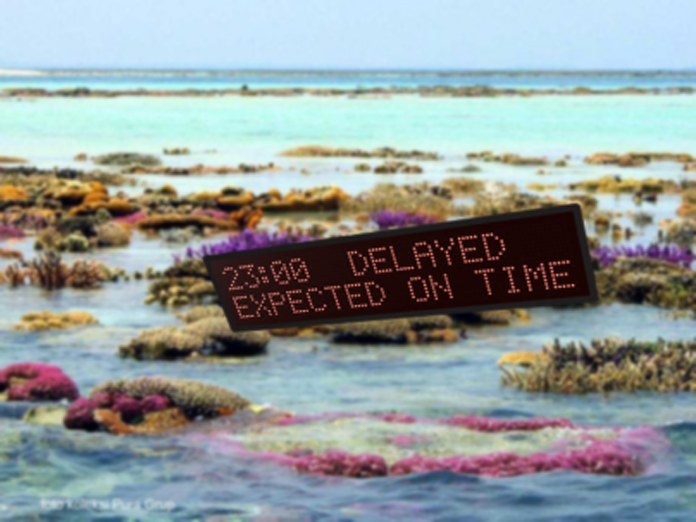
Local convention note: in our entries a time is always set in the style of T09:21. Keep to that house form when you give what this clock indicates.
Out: T23:00
